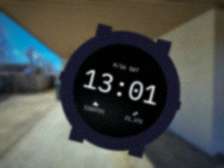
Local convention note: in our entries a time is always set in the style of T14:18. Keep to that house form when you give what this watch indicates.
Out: T13:01
